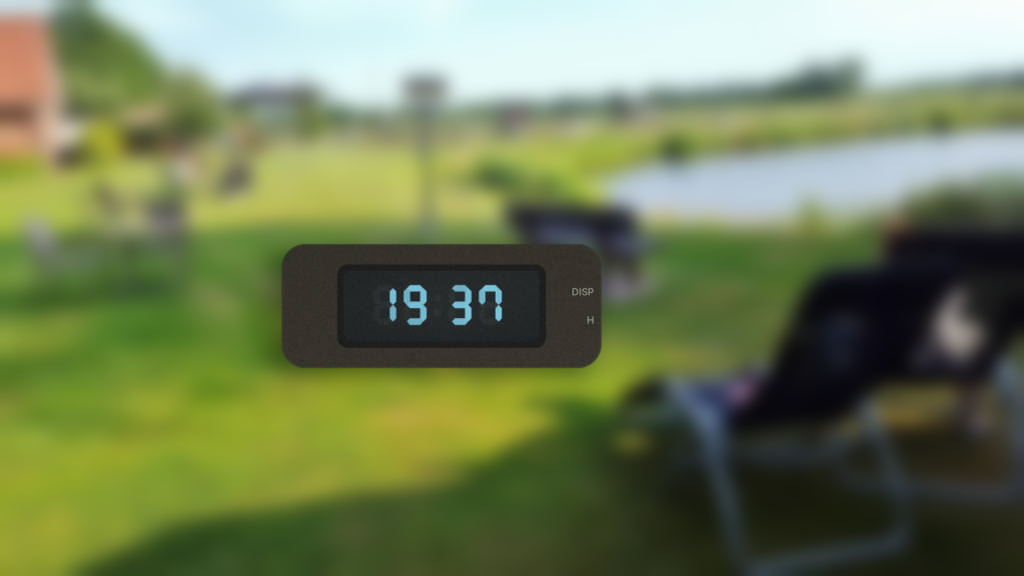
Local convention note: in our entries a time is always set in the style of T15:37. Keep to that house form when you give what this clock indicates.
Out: T19:37
